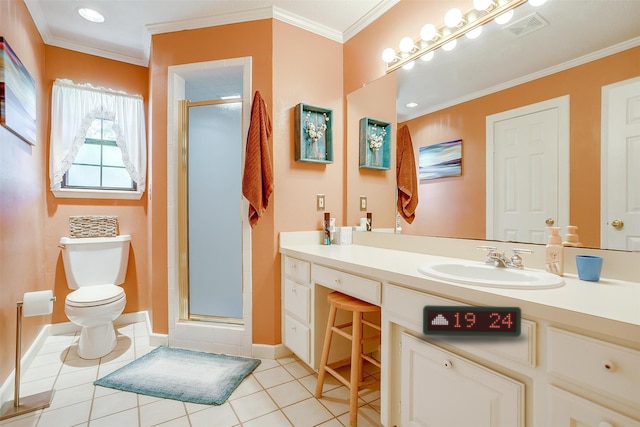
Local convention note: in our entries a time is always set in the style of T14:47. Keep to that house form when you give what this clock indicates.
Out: T19:24
